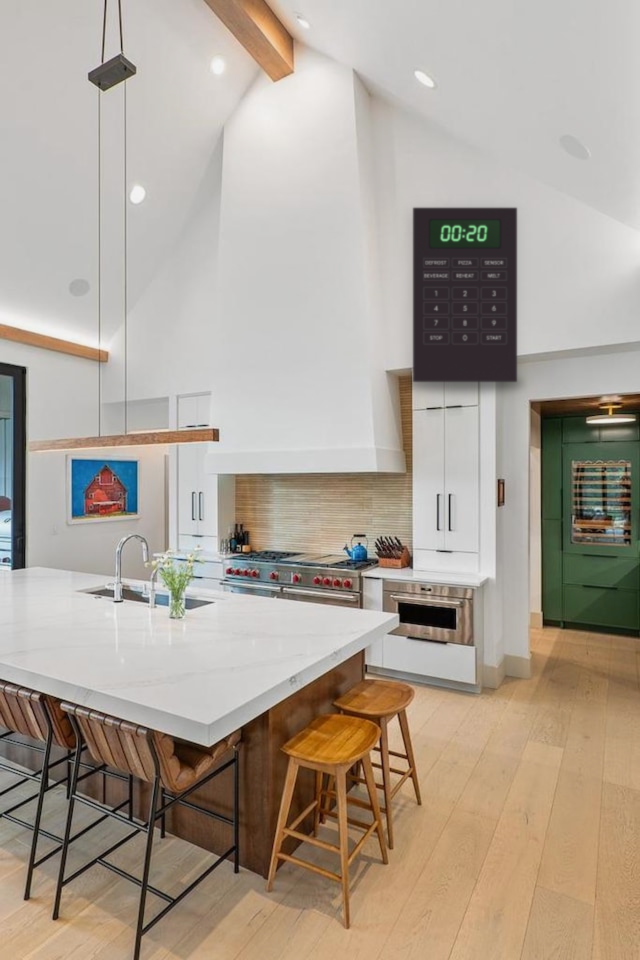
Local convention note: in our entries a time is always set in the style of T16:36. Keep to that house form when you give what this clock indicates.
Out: T00:20
